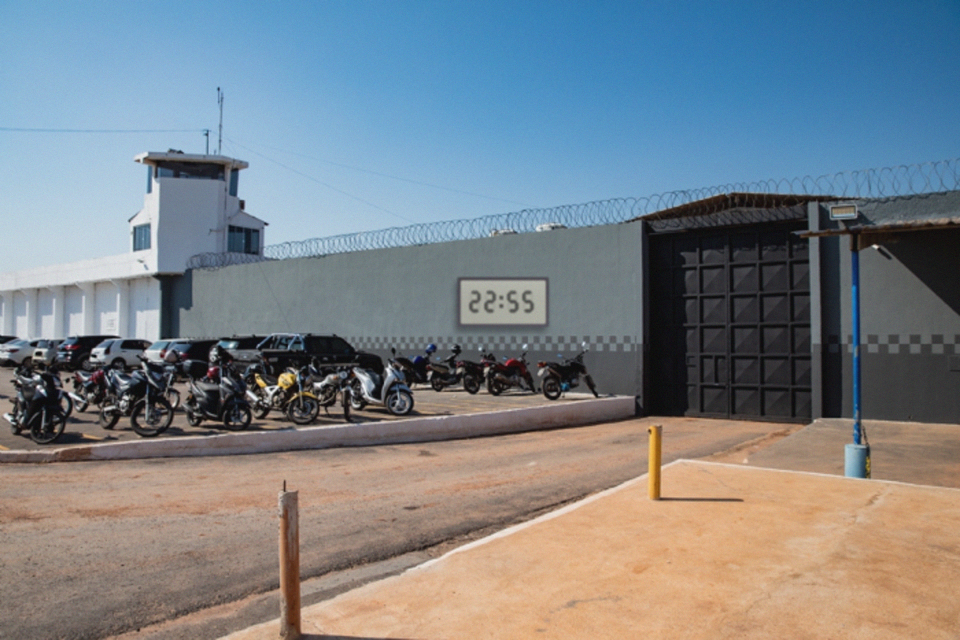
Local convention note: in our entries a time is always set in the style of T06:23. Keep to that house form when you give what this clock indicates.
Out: T22:55
